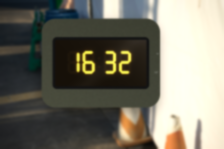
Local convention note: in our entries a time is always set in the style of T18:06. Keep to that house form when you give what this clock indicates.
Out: T16:32
